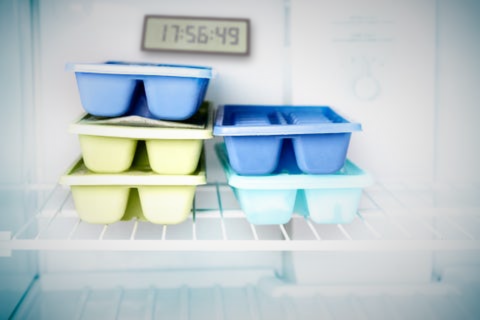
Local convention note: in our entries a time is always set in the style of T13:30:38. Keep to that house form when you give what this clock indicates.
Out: T17:56:49
